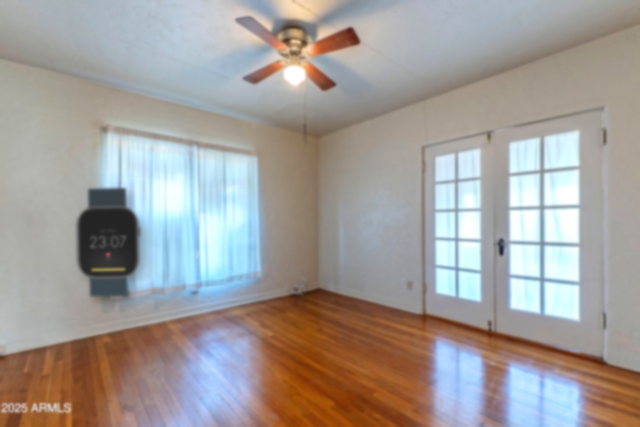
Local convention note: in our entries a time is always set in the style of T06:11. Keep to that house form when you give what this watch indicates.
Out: T23:07
